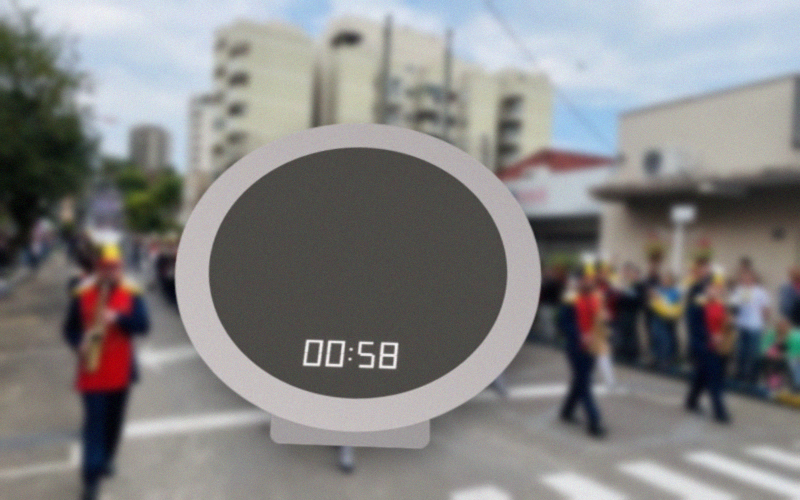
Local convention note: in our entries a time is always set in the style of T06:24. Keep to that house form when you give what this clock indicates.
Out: T00:58
